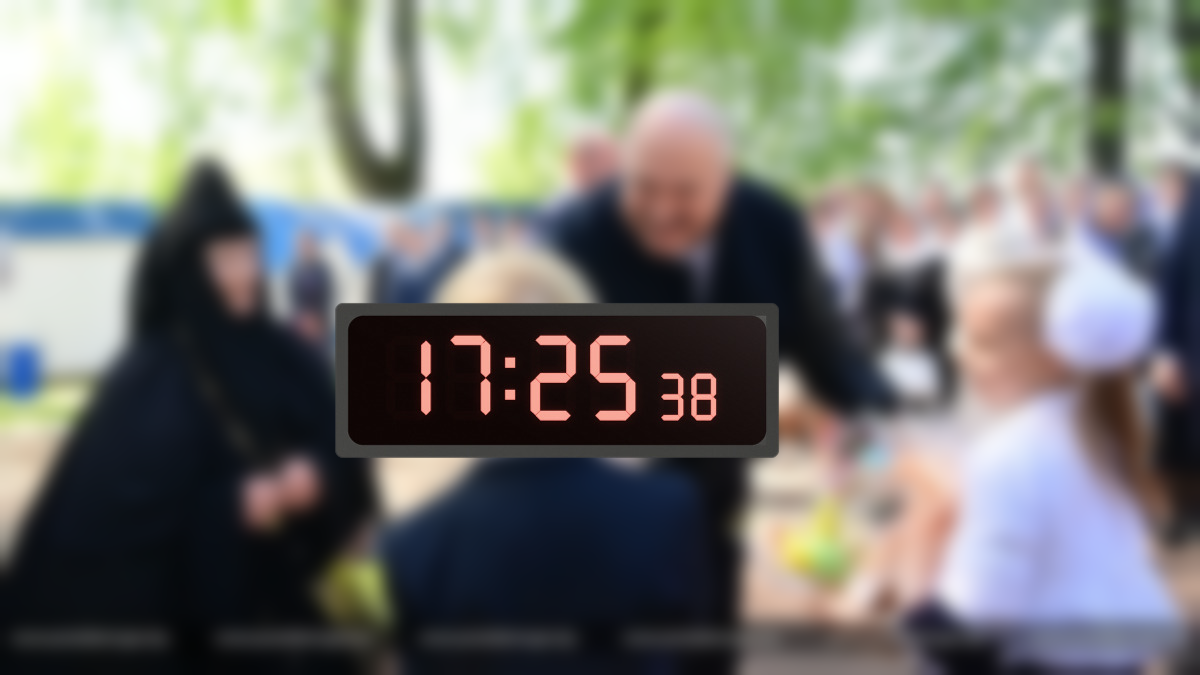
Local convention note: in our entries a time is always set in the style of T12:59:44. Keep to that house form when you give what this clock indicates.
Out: T17:25:38
